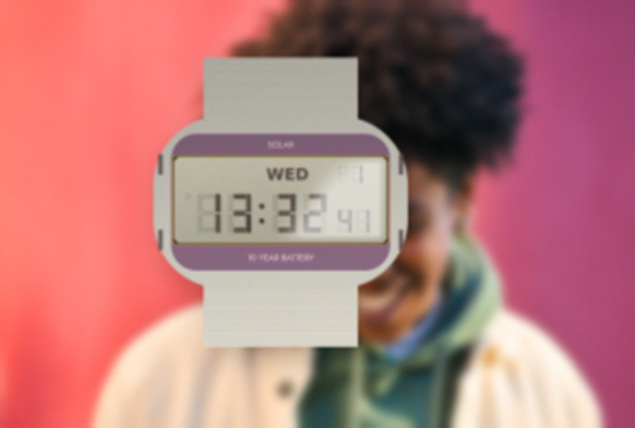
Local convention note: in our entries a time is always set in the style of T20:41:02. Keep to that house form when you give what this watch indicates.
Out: T13:32:41
